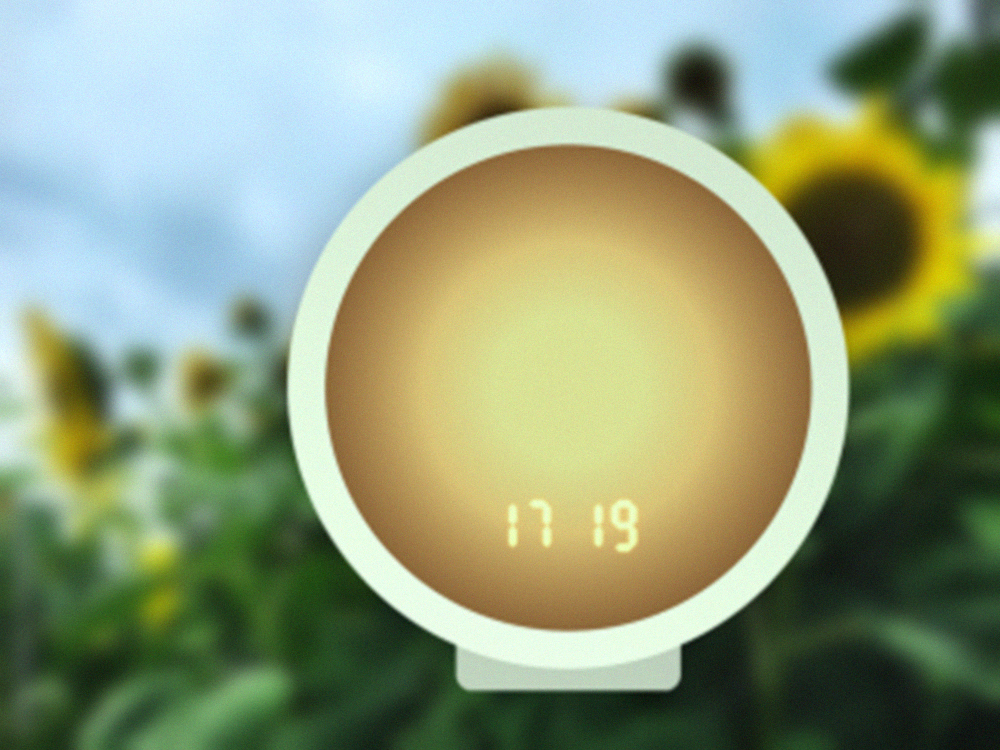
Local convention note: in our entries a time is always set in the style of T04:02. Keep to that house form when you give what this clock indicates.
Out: T17:19
